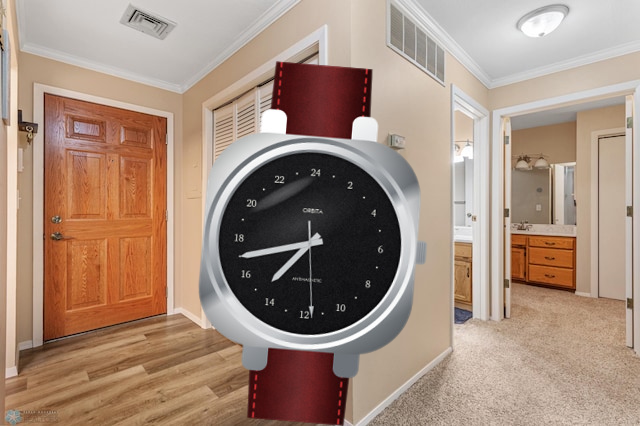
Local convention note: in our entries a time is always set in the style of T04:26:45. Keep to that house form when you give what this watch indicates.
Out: T14:42:29
